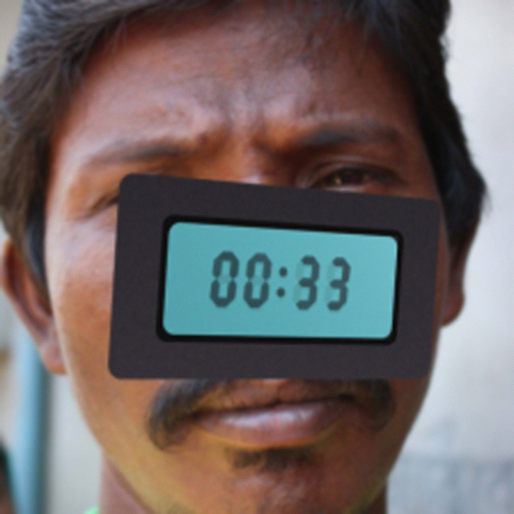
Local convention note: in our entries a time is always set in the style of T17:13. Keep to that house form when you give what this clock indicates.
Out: T00:33
